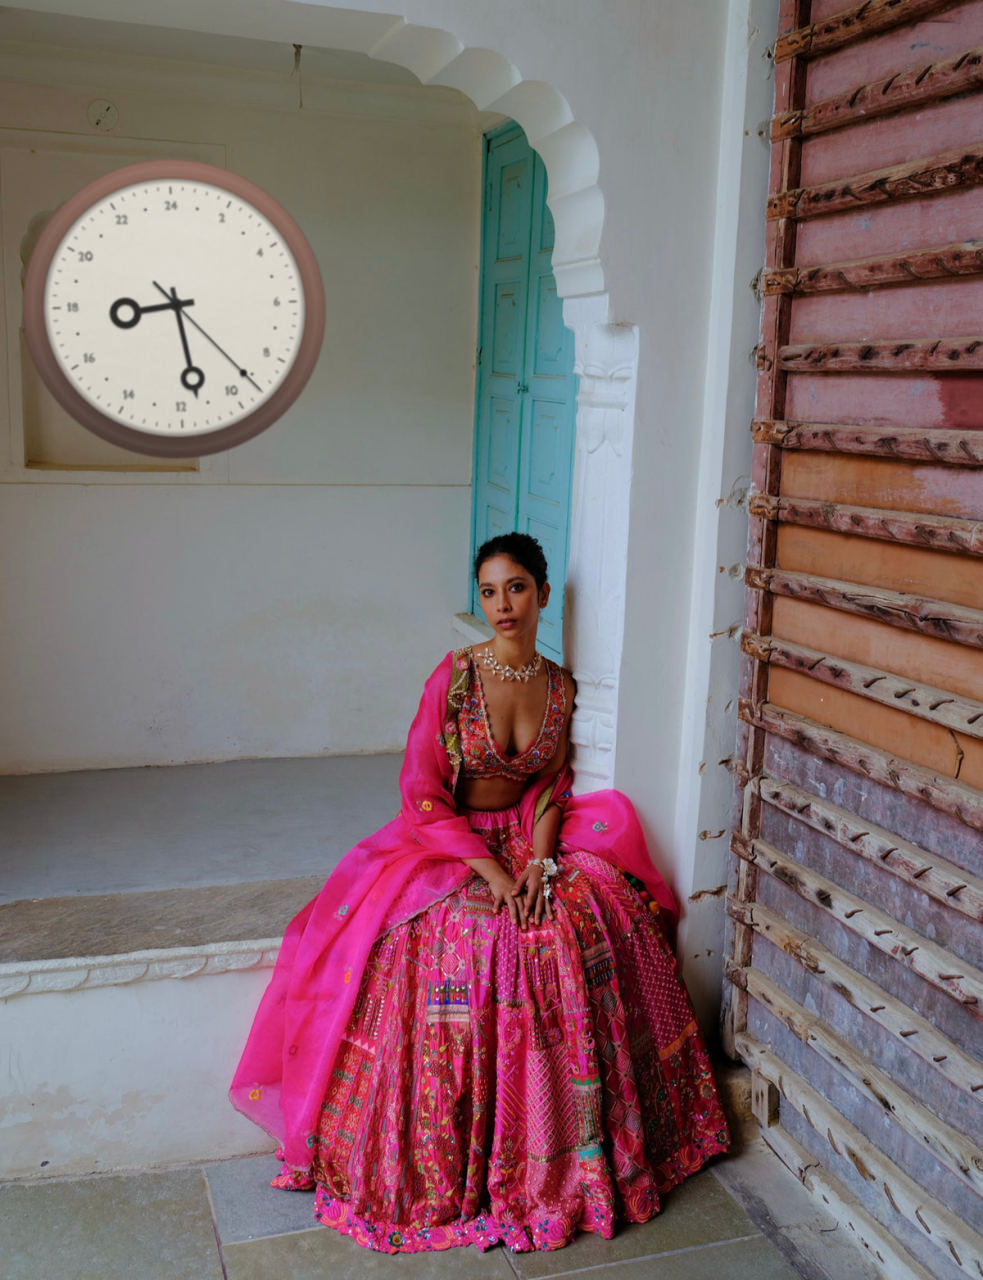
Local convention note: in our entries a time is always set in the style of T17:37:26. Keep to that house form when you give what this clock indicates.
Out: T17:28:23
